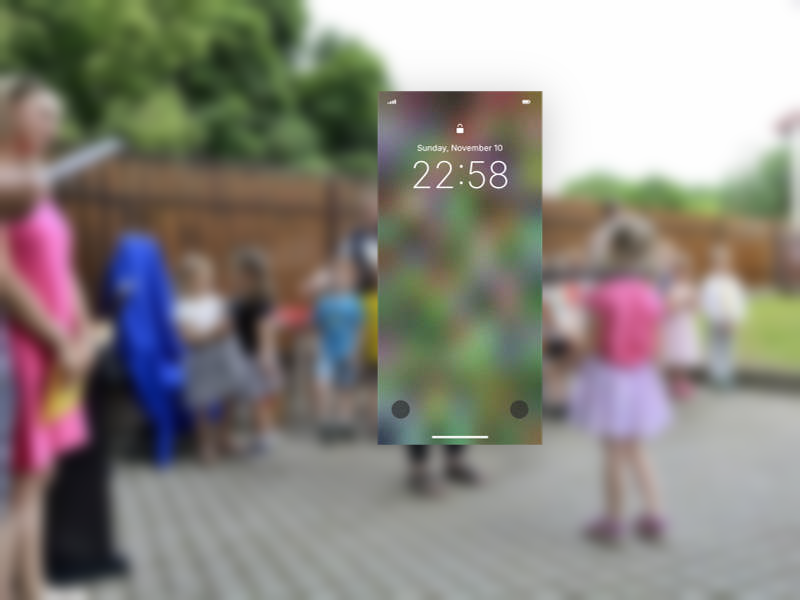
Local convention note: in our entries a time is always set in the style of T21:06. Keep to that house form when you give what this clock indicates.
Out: T22:58
